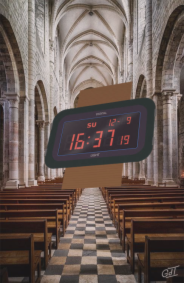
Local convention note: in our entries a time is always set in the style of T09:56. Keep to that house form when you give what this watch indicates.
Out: T16:37
